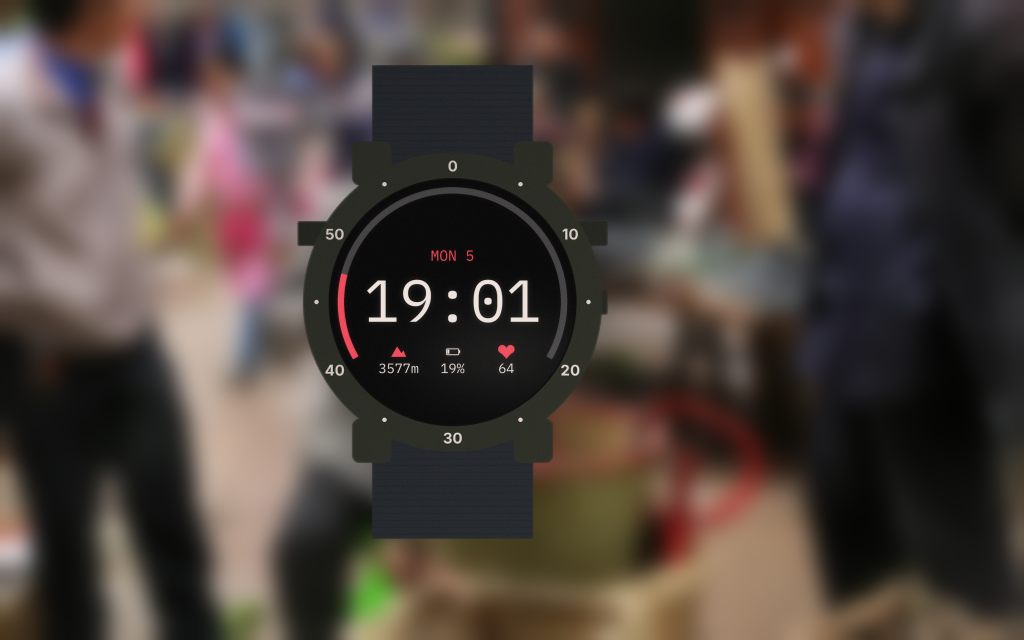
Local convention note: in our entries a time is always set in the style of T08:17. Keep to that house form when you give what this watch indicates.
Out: T19:01
